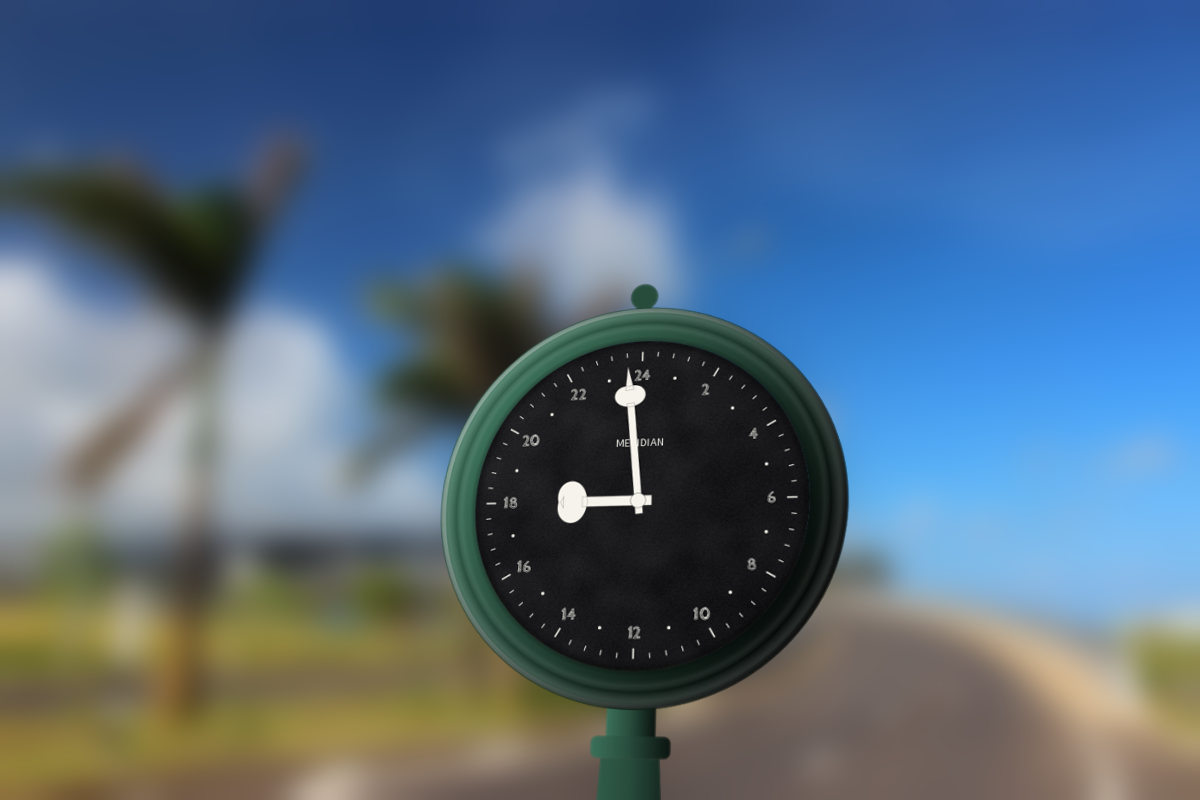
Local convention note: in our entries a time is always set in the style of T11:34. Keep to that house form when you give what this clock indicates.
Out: T17:59
